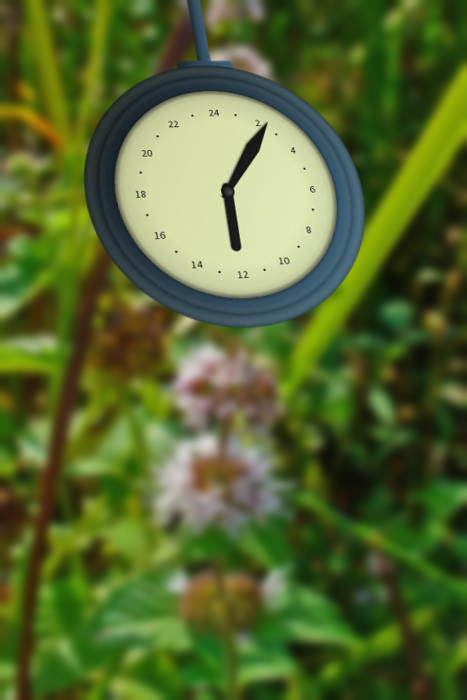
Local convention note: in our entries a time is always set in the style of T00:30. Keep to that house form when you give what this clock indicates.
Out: T12:06
